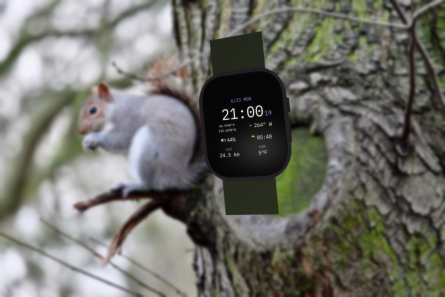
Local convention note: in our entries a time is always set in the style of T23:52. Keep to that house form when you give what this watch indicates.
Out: T21:00
